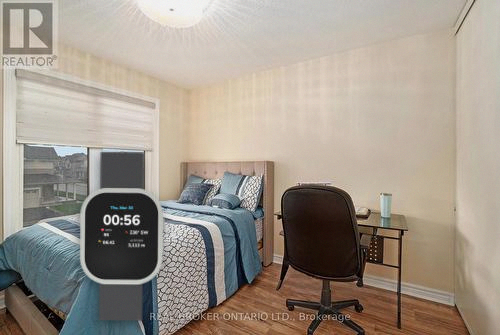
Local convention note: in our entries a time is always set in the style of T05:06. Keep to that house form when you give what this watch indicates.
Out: T00:56
